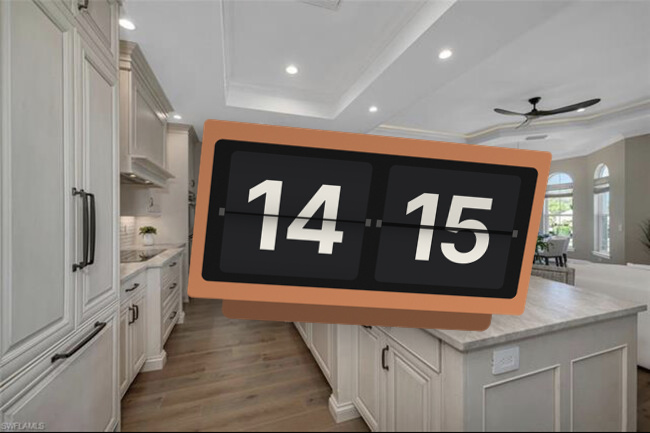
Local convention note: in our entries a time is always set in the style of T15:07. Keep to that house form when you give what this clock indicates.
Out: T14:15
